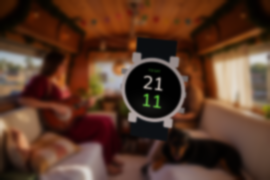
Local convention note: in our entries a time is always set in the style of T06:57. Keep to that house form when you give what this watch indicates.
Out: T21:11
